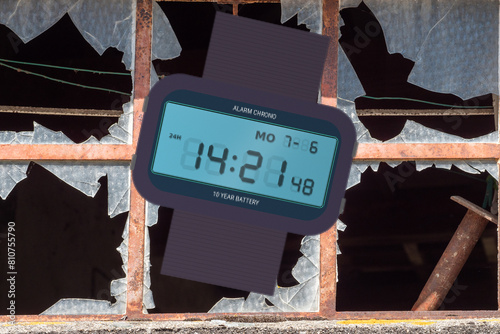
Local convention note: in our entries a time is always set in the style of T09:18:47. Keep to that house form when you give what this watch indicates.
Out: T14:21:48
